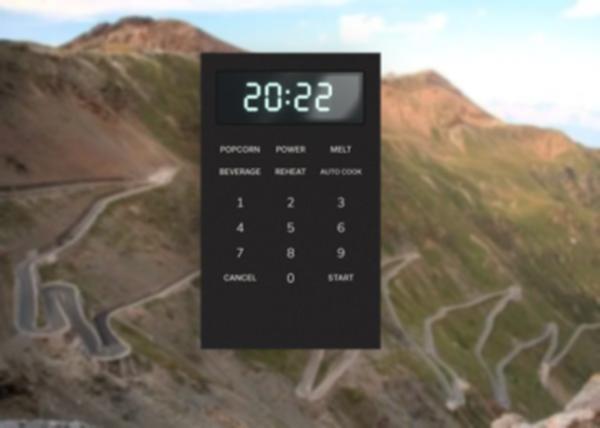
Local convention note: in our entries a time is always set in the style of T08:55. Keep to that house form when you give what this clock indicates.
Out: T20:22
